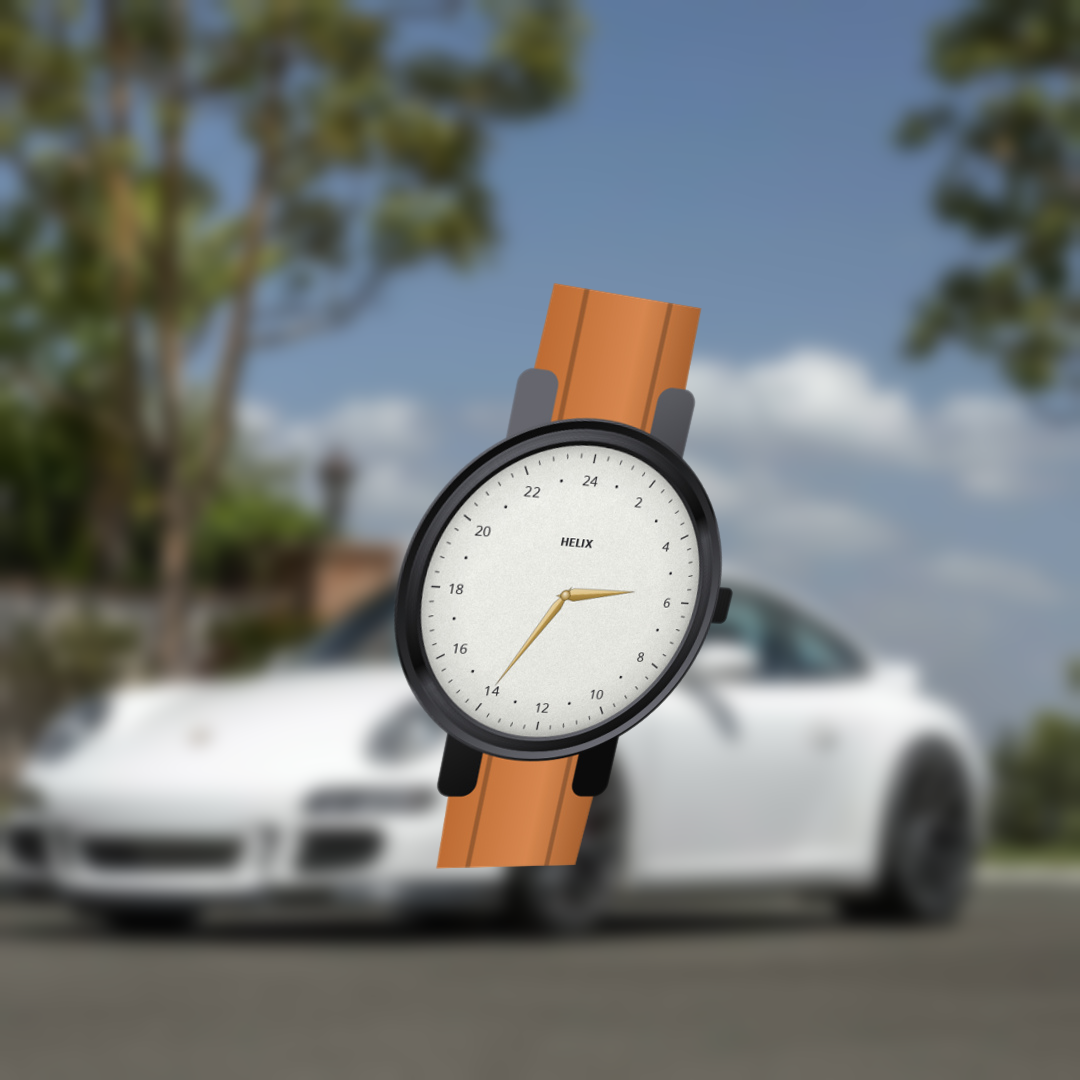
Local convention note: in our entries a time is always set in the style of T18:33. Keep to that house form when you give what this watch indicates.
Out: T05:35
